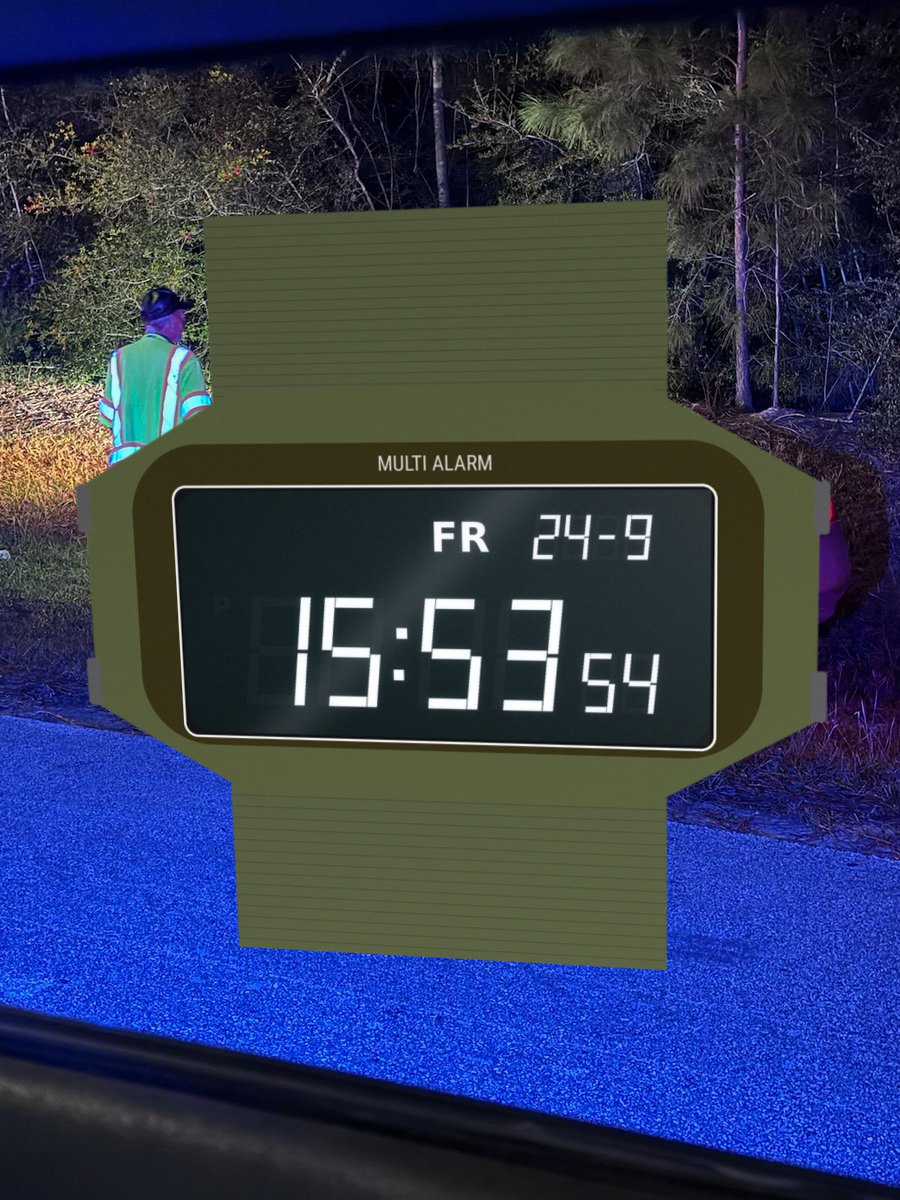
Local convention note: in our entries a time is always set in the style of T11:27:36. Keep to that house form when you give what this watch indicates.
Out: T15:53:54
